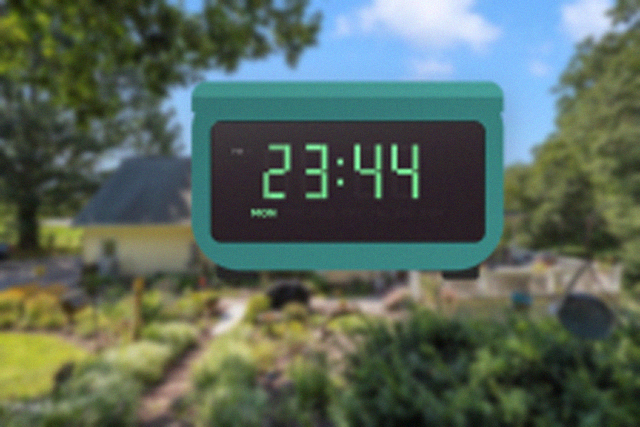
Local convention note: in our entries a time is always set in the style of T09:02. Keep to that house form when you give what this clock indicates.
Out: T23:44
